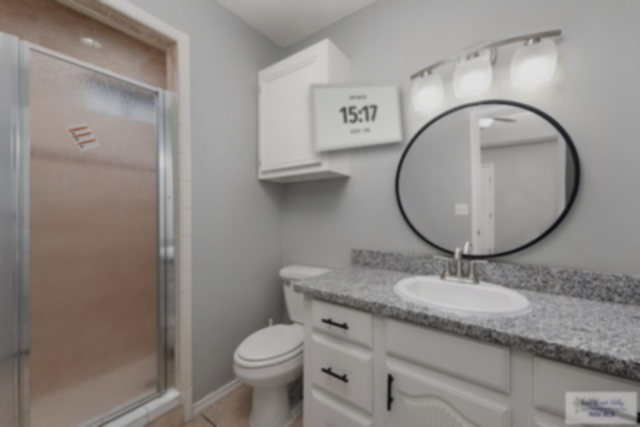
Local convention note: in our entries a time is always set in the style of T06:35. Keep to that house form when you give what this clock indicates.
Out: T15:17
